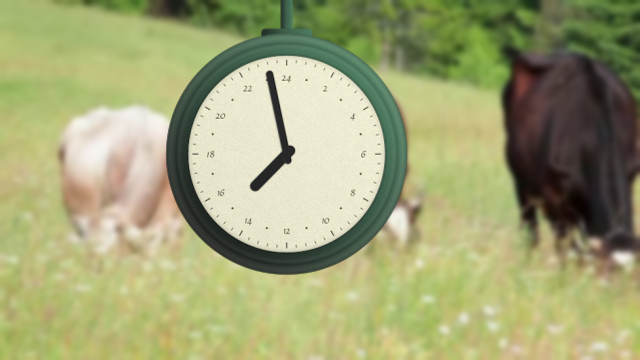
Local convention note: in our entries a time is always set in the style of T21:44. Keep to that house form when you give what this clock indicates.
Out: T14:58
